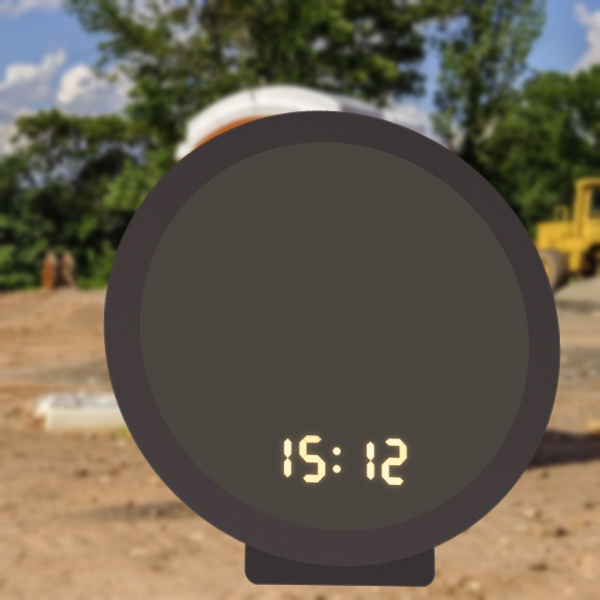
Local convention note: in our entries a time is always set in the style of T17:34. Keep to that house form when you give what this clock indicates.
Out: T15:12
